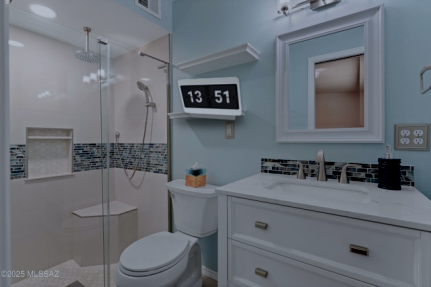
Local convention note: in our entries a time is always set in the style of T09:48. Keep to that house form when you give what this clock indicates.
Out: T13:51
